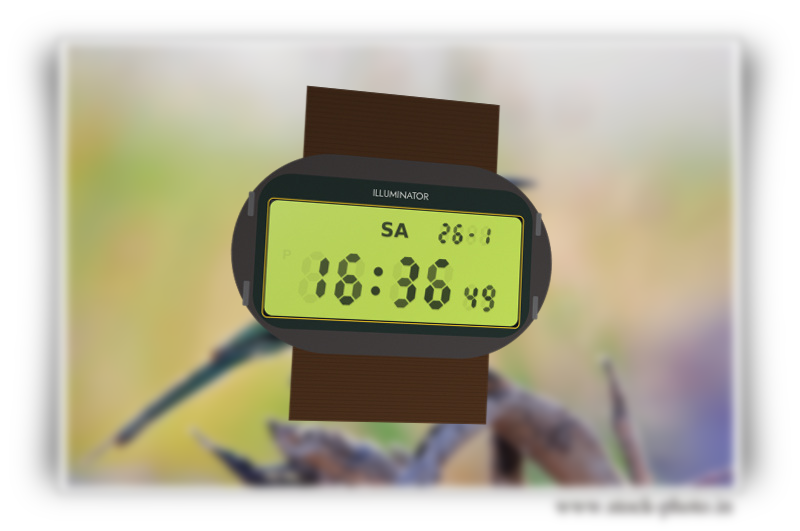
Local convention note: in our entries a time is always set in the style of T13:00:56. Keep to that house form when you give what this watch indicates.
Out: T16:36:49
